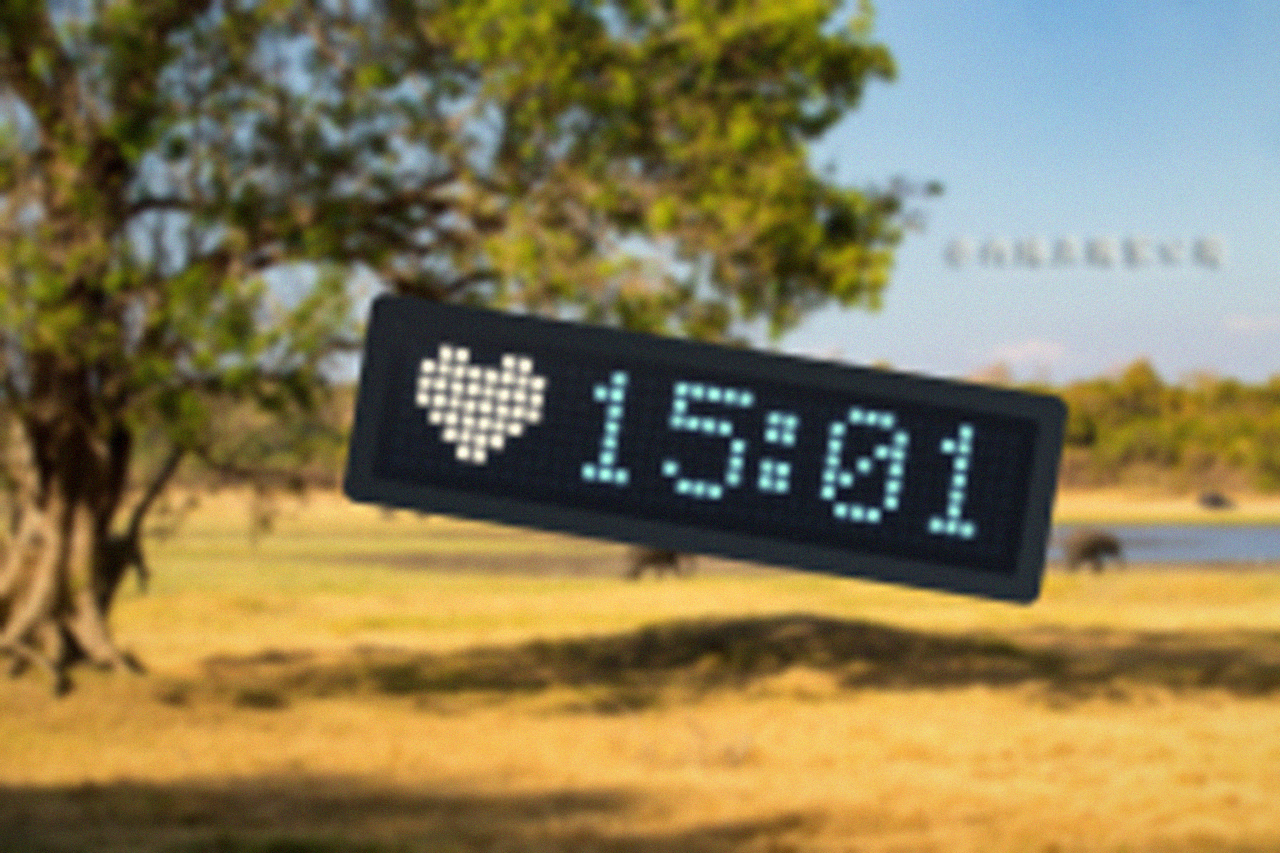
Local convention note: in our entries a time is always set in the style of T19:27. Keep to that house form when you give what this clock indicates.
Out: T15:01
